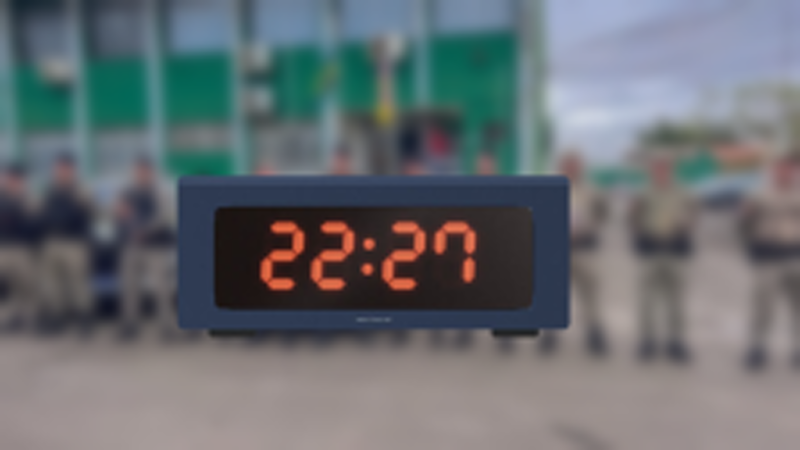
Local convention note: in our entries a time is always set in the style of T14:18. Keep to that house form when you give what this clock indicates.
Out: T22:27
